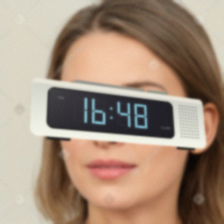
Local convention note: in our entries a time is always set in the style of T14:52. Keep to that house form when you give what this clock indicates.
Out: T16:48
